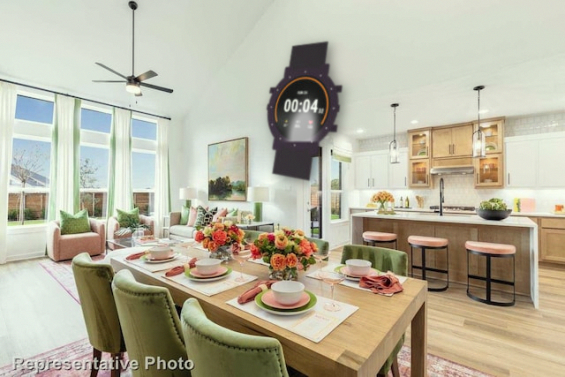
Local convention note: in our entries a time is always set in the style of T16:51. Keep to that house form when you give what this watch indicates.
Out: T00:04
